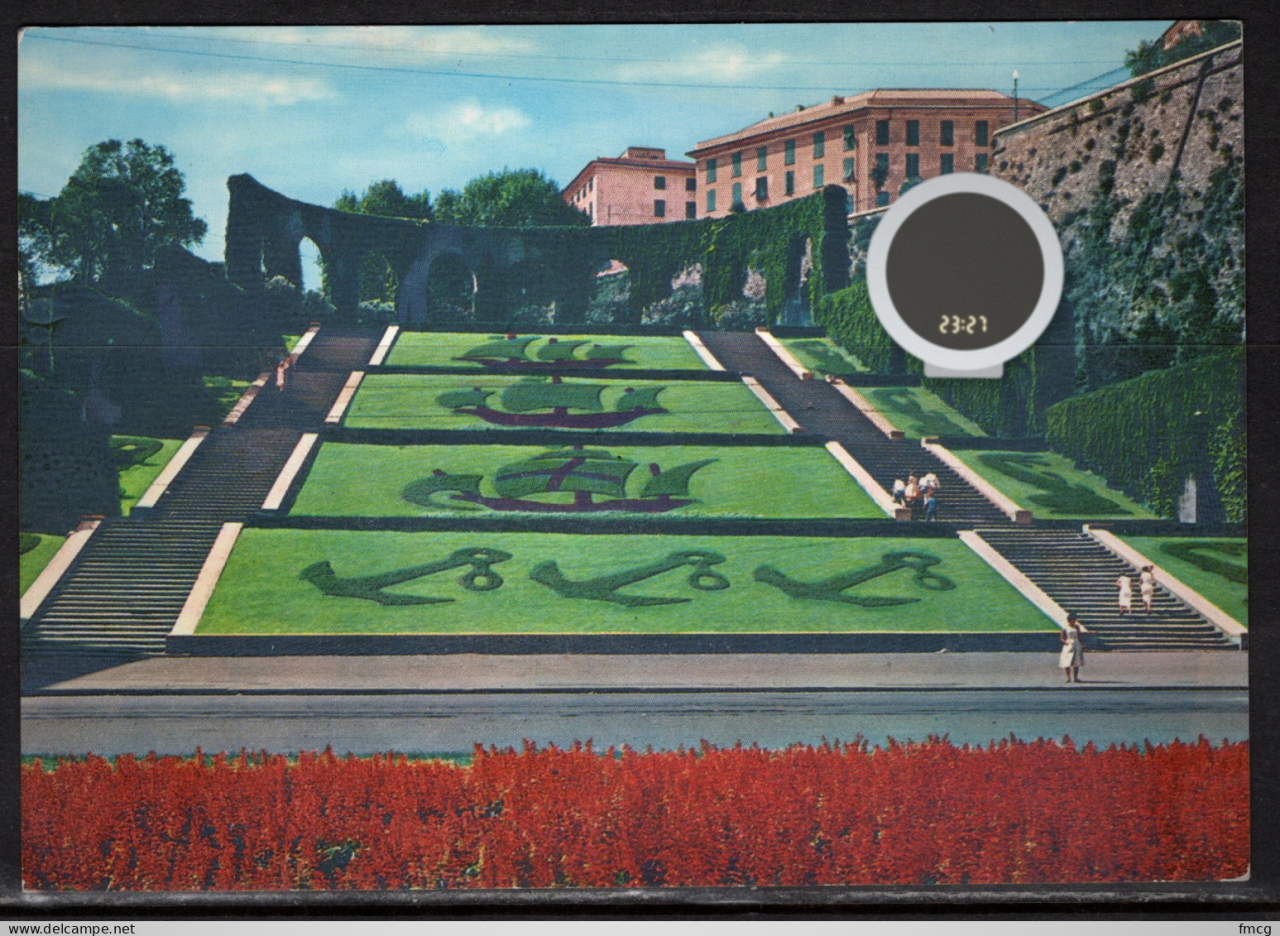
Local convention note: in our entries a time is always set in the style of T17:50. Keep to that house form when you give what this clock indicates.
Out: T23:27
